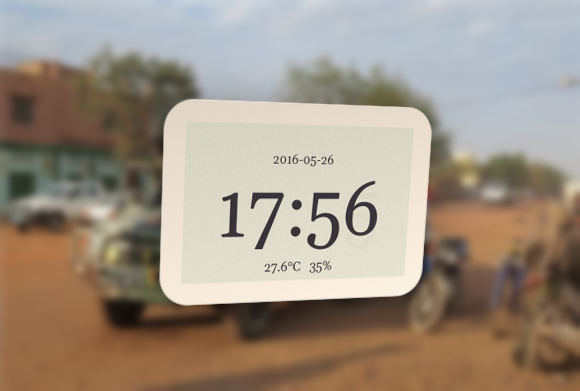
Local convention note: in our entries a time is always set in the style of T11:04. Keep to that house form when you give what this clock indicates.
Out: T17:56
